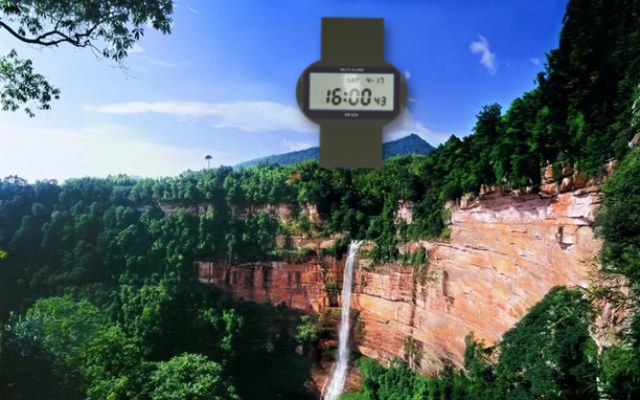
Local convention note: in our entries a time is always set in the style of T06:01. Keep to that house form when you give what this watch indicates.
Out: T16:00
